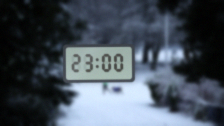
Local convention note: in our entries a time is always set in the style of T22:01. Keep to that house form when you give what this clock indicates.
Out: T23:00
